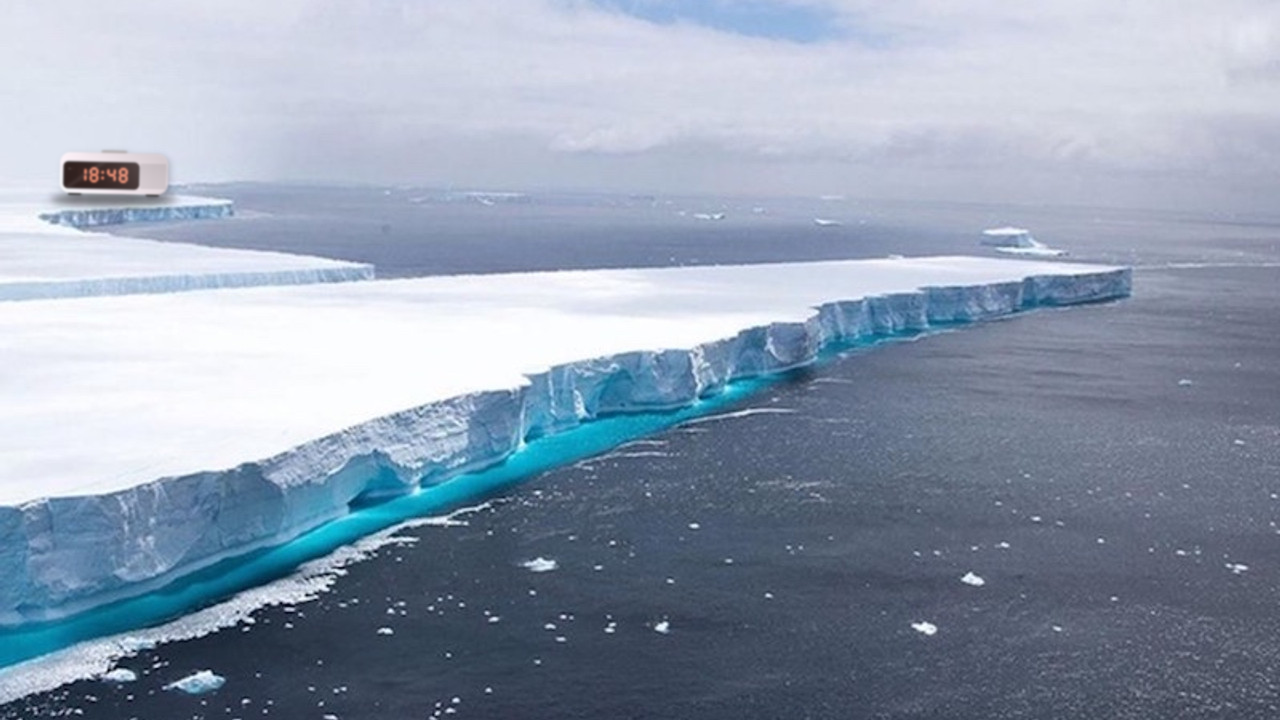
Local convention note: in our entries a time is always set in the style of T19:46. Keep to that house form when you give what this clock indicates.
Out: T18:48
